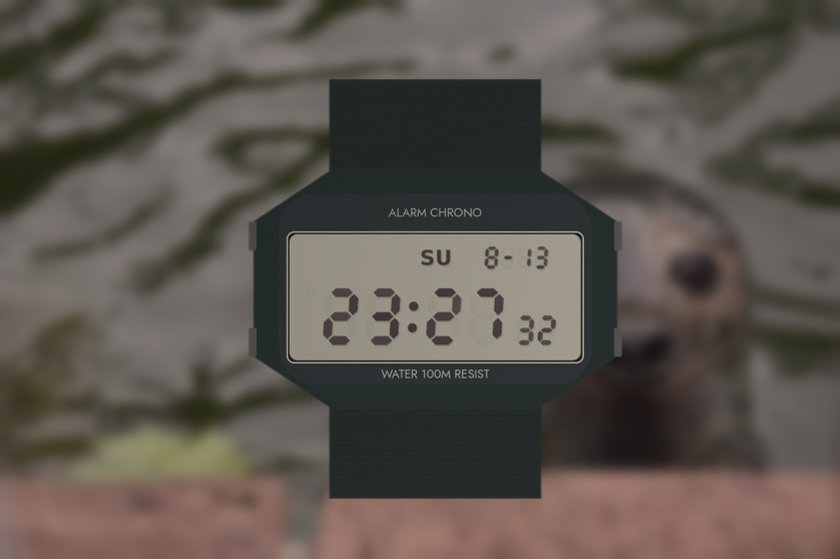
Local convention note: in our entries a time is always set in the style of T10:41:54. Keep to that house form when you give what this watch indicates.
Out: T23:27:32
